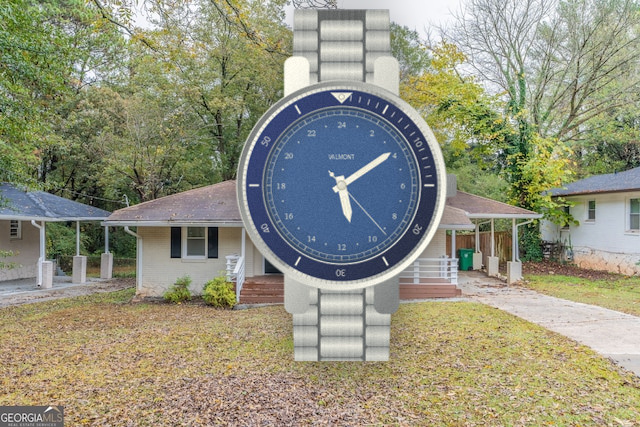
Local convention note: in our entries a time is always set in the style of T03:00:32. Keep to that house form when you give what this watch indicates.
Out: T11:09:23
